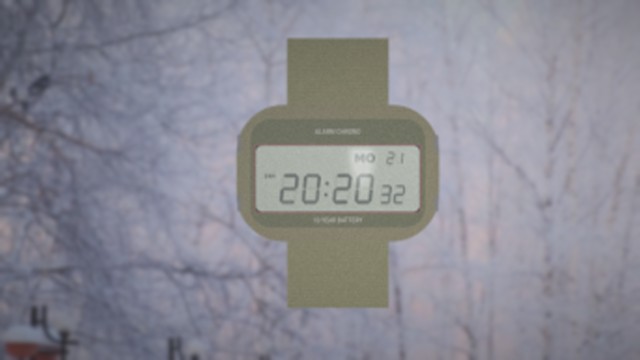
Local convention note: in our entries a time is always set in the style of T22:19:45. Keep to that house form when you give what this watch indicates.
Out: T20:20:32
